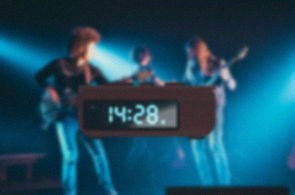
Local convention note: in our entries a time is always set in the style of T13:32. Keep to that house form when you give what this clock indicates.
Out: T14:28
